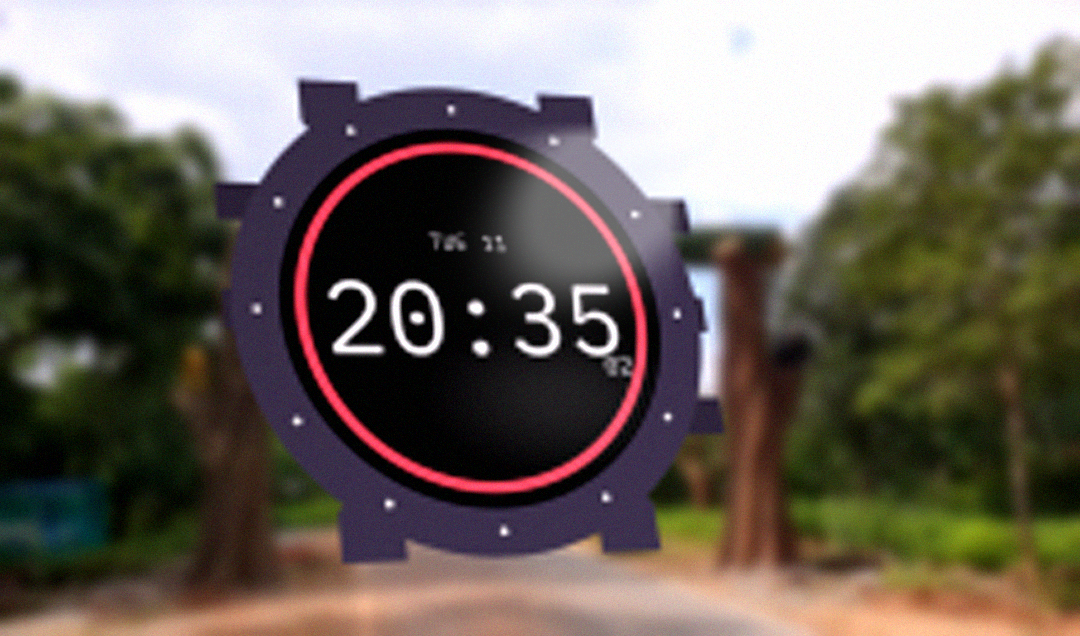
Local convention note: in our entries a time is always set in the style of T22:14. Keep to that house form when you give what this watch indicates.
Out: T20:35
